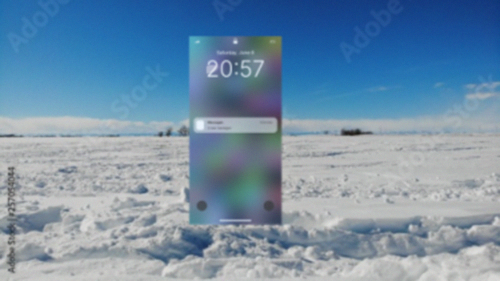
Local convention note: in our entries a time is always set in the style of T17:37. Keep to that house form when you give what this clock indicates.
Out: T20:57
